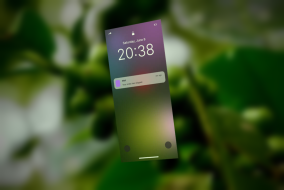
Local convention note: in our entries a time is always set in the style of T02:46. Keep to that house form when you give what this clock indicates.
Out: T20:38
